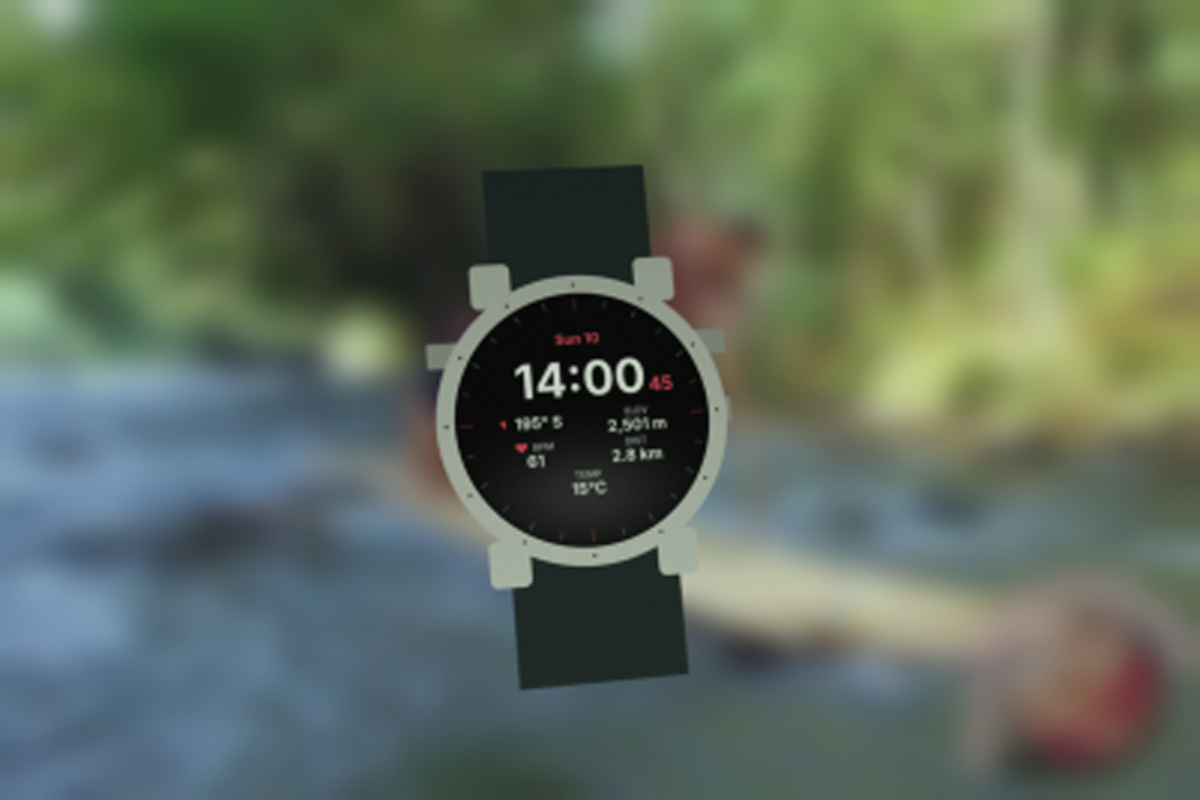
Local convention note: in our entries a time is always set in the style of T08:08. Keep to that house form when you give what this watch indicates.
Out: T14:00
